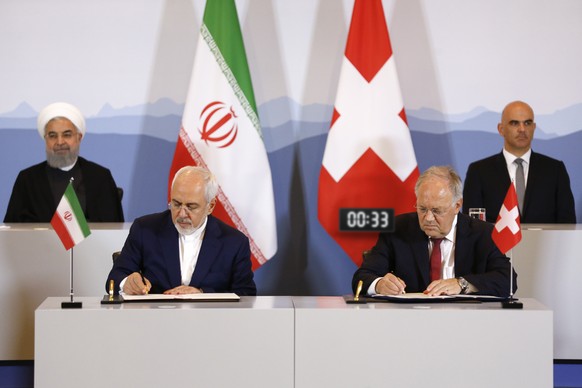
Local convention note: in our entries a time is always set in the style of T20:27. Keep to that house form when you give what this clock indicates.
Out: T00:33
